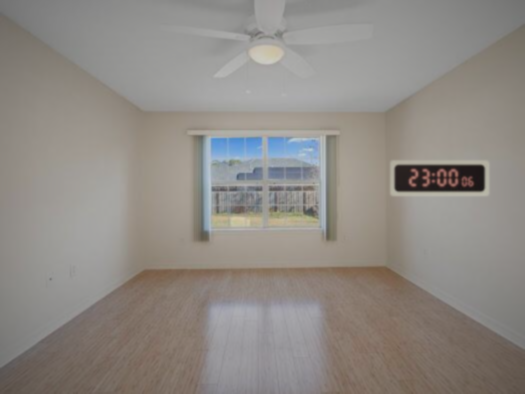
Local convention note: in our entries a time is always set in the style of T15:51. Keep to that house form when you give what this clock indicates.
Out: T23:00
